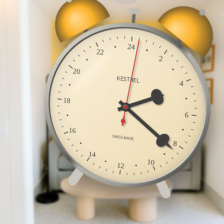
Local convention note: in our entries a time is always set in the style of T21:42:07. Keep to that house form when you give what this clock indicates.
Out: T04:21:01
